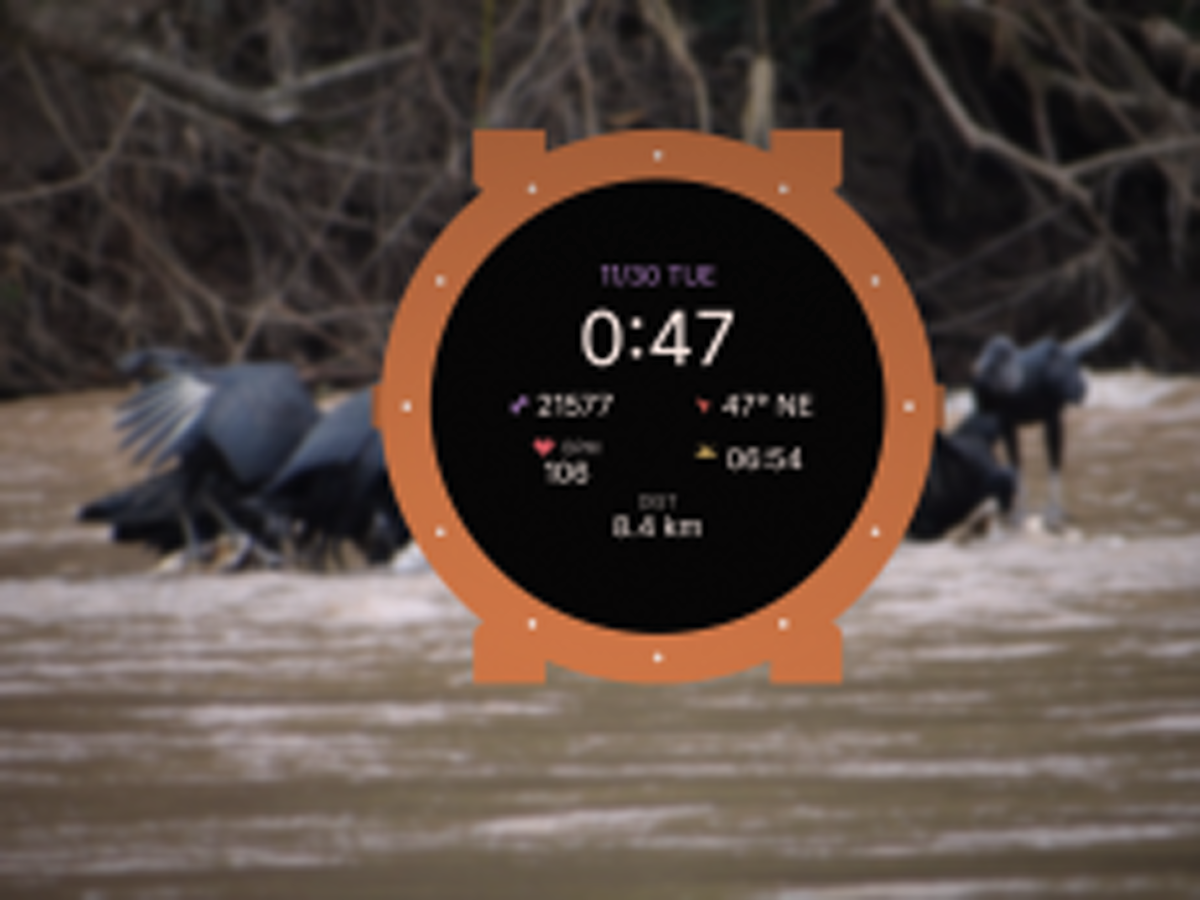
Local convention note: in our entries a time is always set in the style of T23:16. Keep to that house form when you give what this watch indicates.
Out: T00:47
